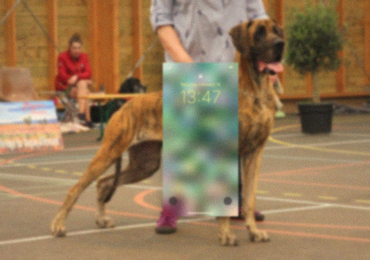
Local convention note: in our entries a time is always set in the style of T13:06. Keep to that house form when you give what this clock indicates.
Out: T13:47
